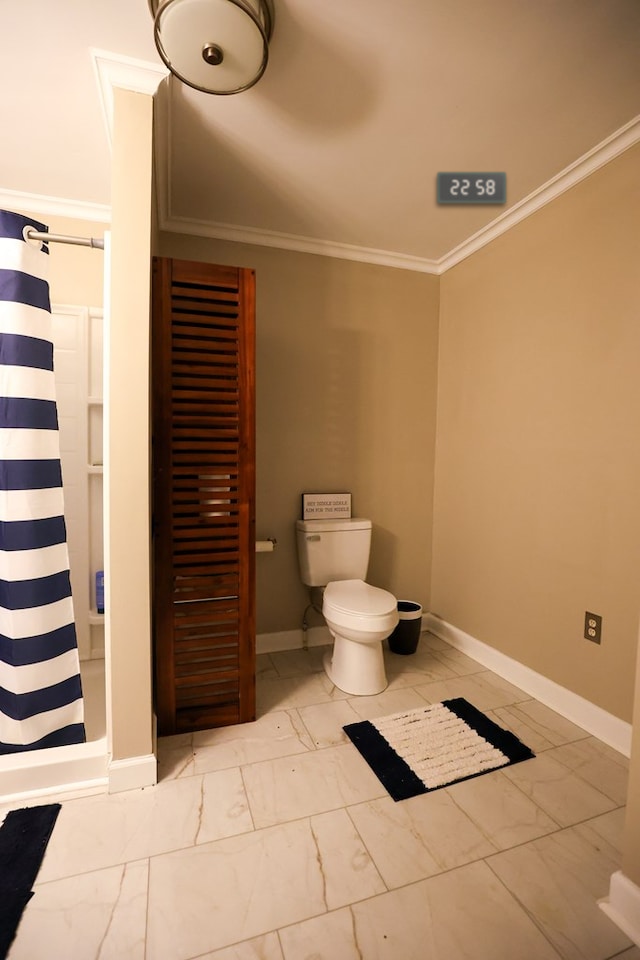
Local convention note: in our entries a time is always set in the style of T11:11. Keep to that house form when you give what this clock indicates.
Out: T22:58
